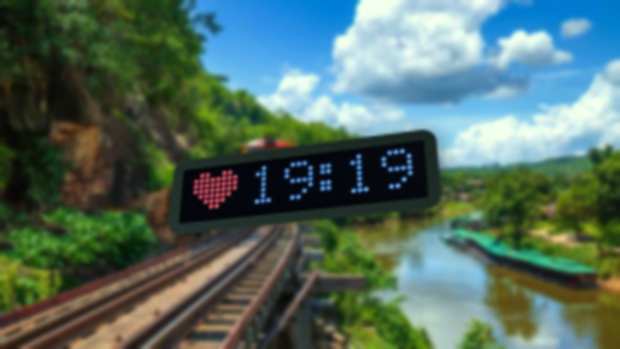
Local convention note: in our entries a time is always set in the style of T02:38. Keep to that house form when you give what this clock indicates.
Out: T19:19
